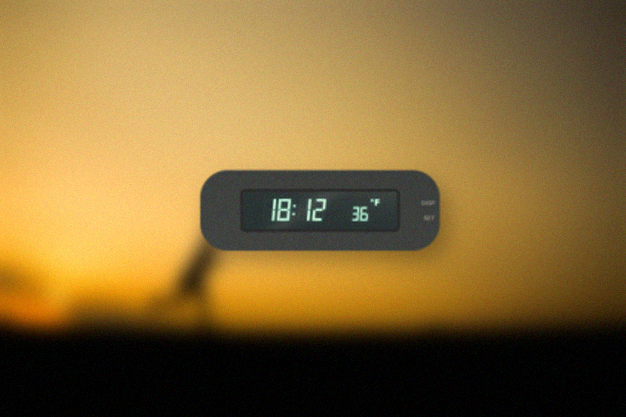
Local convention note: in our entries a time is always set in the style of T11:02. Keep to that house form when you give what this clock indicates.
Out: T18:12
